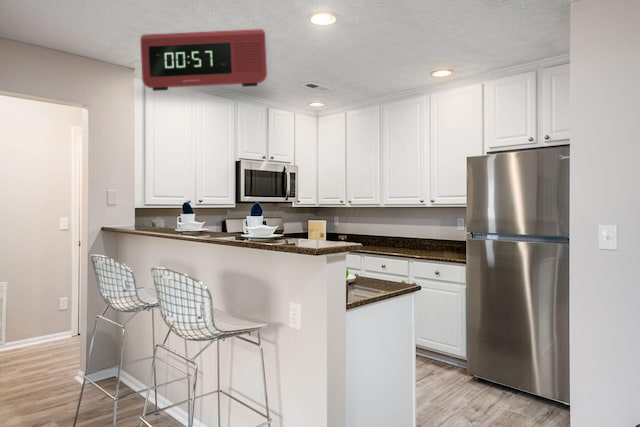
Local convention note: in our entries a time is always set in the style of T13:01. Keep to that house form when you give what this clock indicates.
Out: T00:57
